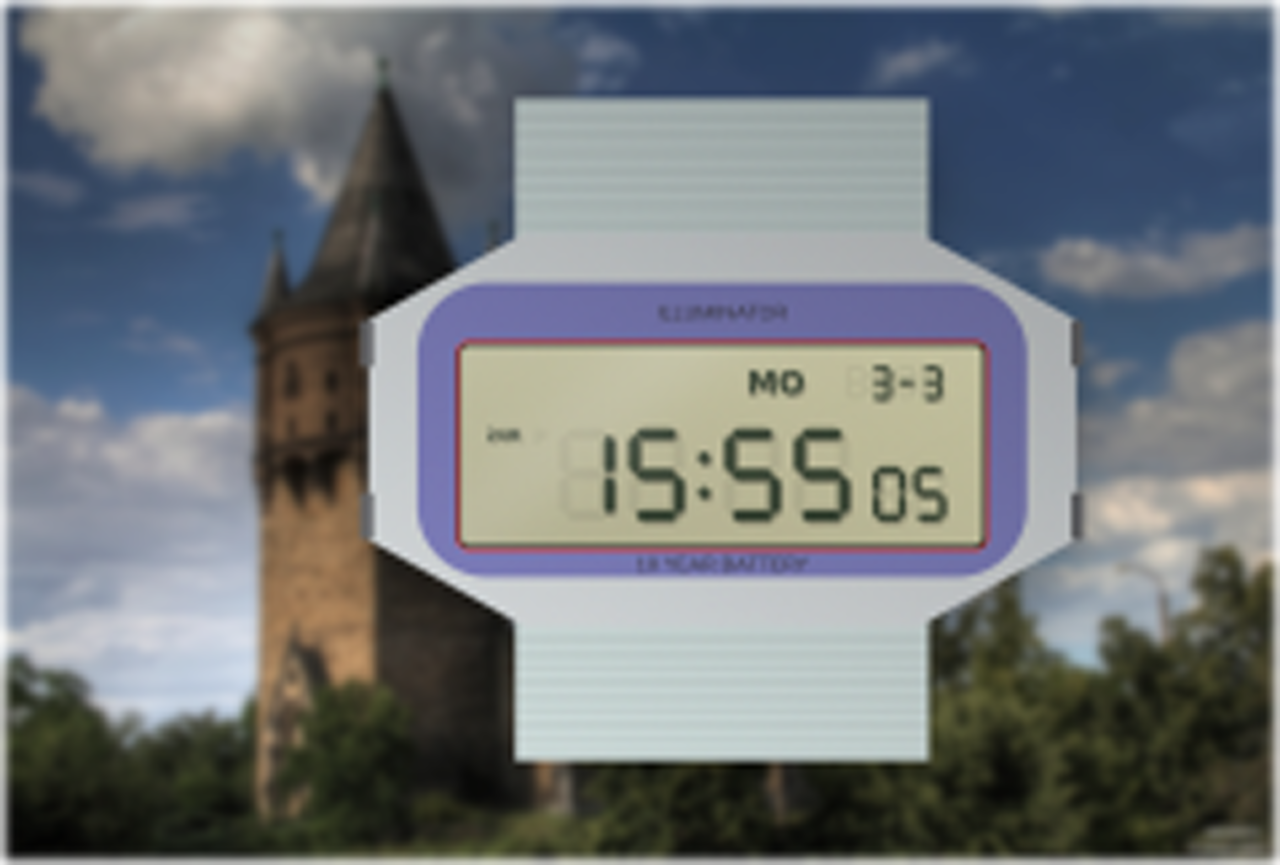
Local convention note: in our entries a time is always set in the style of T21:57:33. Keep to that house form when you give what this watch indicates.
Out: T15:55:05
